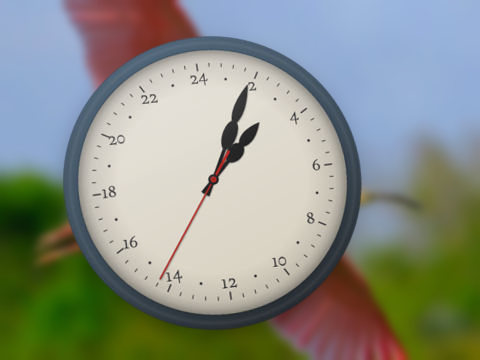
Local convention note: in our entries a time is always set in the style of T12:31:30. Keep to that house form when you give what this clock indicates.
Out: T03:04:36
